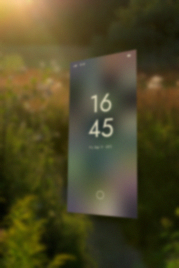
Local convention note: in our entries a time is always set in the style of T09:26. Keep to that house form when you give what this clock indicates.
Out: T16:45
